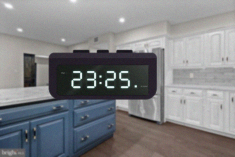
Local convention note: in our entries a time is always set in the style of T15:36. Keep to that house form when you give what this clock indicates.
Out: T23:25
